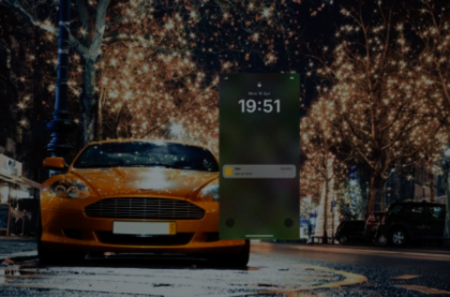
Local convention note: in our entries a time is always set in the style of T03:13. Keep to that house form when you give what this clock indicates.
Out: T19:51
